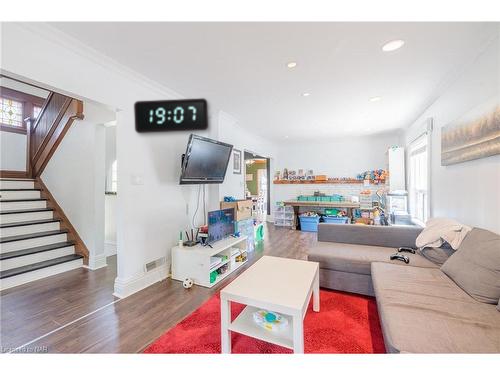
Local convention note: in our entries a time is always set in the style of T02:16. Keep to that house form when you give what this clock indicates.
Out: T19:07
